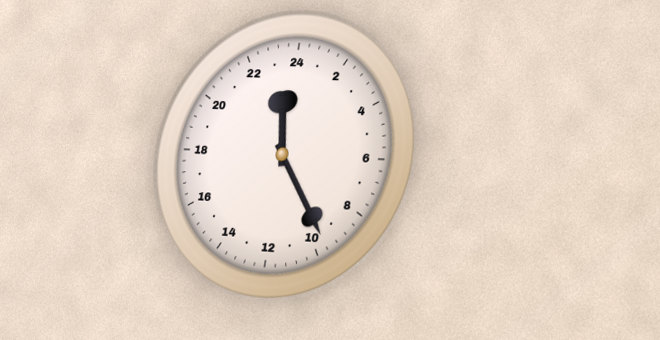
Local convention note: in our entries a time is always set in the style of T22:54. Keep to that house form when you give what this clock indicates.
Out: T23:24
